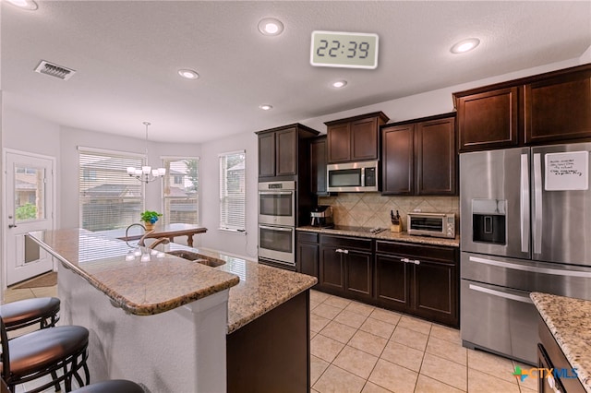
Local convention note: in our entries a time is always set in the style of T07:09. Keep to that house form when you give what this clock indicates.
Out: T22:39
